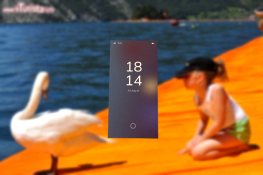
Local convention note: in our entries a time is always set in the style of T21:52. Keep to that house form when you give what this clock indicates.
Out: T18:14
